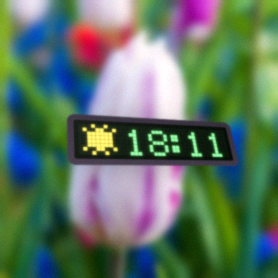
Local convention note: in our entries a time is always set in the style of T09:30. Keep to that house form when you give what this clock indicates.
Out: T18:11
